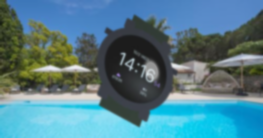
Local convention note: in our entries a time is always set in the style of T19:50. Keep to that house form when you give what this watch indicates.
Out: T14:16
